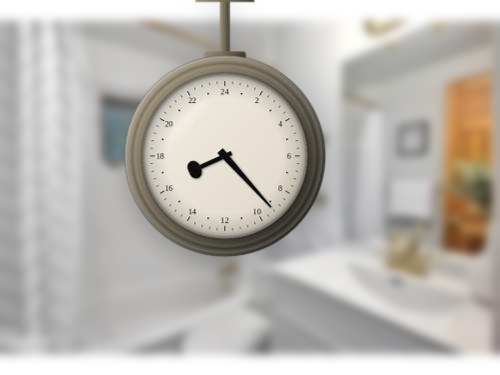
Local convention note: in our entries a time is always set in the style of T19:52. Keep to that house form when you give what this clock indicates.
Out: T16:23
